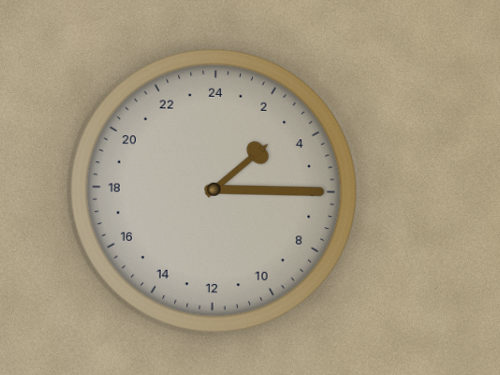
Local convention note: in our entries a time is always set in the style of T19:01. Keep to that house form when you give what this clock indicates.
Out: T03:15
